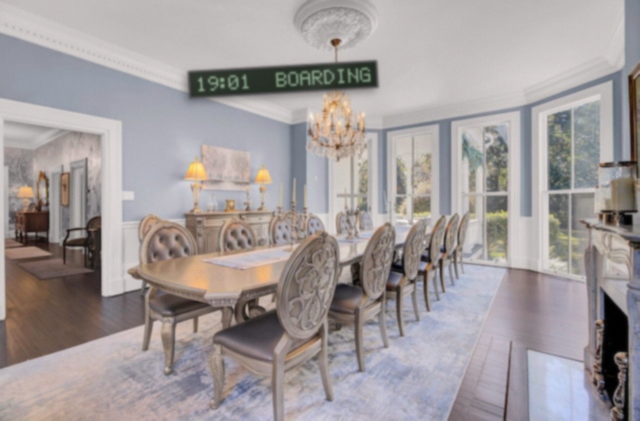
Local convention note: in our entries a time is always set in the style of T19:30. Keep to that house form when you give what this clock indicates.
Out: T19:01
